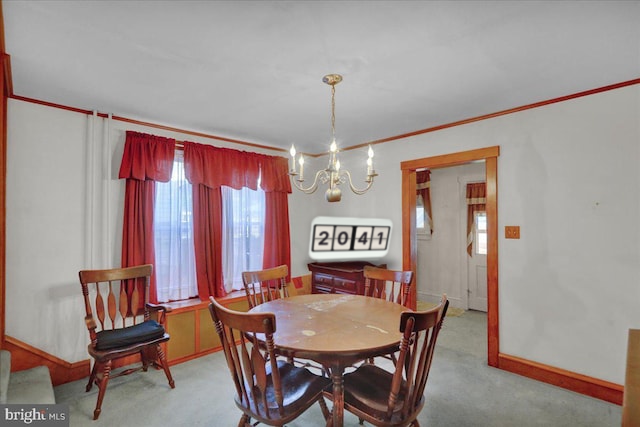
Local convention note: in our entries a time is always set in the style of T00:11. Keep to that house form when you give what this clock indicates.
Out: T20:41
